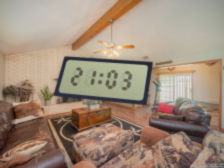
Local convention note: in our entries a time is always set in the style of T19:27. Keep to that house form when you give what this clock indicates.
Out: T21:03
